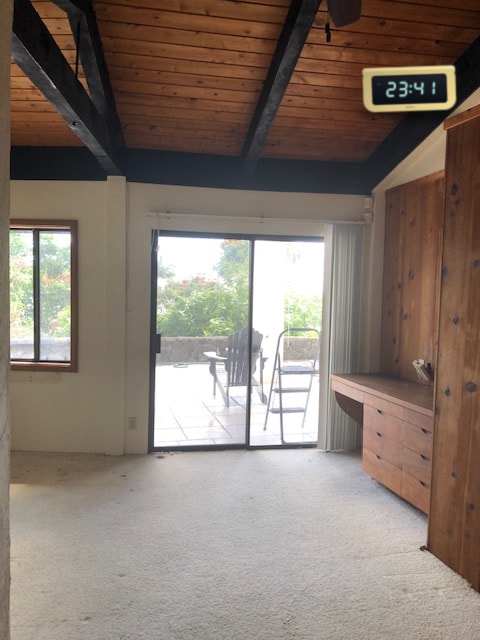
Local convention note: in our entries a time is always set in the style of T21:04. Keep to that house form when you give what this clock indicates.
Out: T23:41
